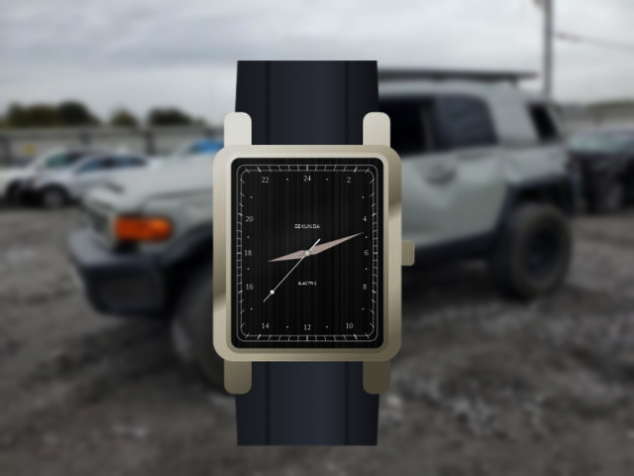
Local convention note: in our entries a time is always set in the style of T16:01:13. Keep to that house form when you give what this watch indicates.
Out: T17:11:37
